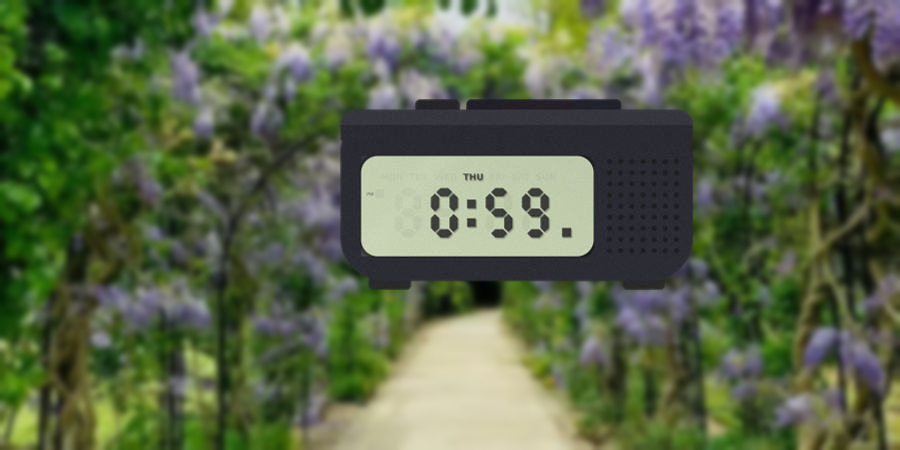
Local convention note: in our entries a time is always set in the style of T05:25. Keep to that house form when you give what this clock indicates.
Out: T00:59
